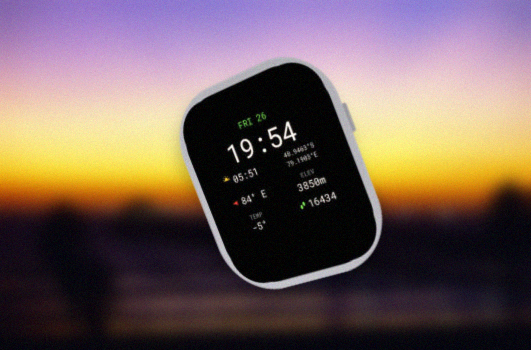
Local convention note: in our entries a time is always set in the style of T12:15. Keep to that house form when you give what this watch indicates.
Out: T19:54
